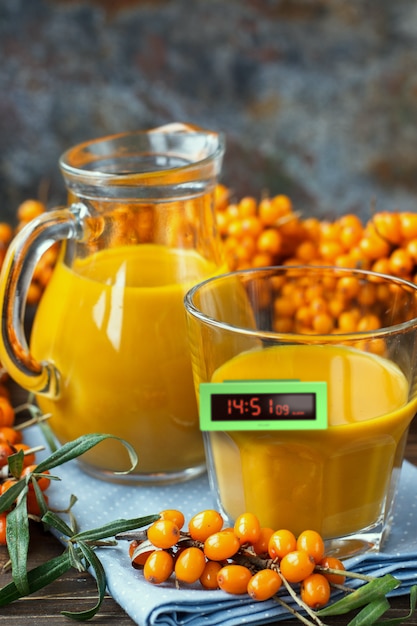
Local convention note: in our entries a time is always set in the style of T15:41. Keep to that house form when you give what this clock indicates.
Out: T14:51
